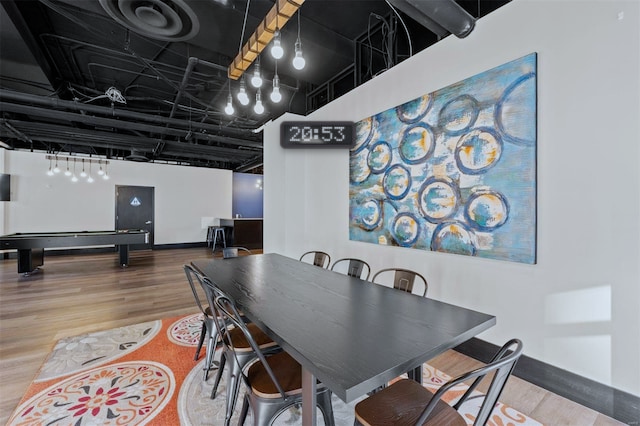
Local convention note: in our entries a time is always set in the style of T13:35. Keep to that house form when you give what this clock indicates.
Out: T20:53
